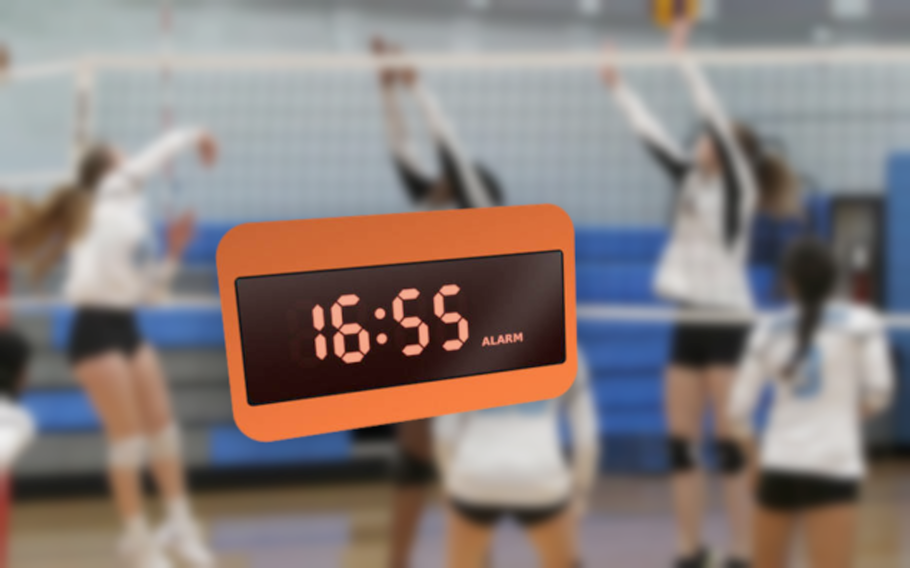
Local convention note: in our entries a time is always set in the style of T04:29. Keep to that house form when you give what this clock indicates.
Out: T16:55
